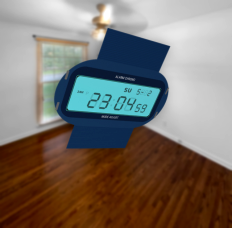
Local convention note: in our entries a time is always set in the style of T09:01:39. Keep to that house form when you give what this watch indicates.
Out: T23:04:59
